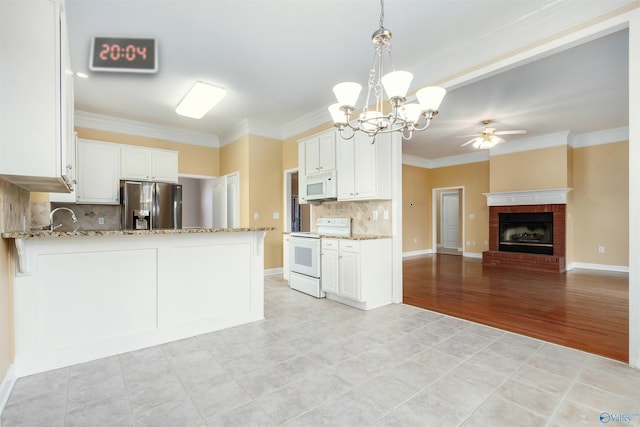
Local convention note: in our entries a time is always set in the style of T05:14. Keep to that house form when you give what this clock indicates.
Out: T20:04
